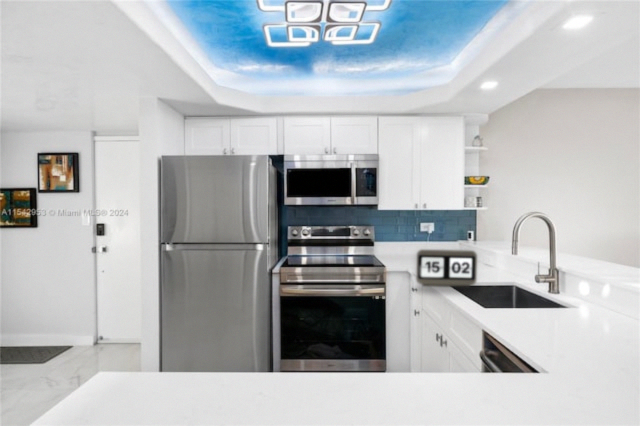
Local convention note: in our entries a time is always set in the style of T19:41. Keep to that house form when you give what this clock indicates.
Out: T15:02
